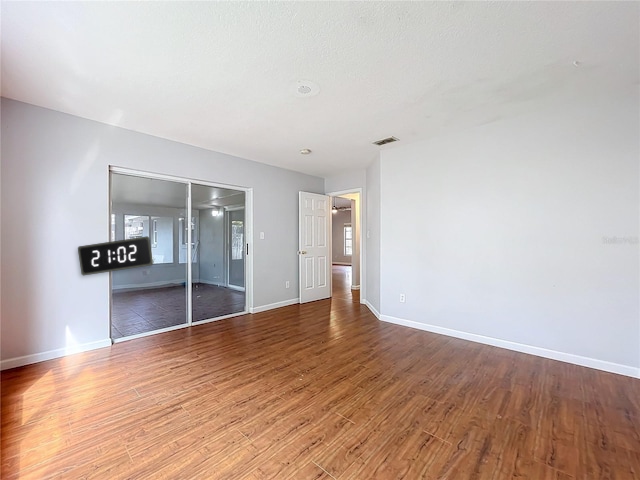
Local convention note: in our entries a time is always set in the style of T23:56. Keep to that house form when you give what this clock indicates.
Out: T21:02
